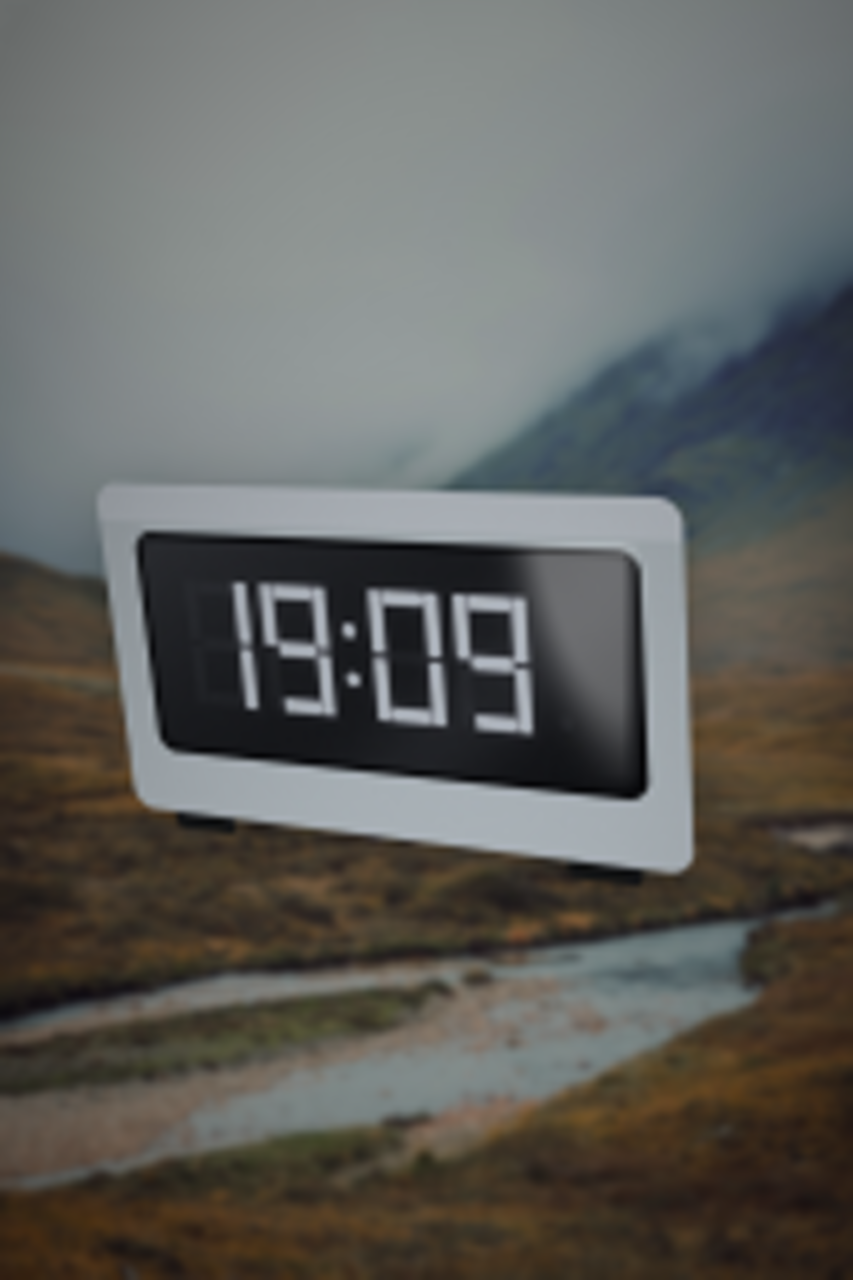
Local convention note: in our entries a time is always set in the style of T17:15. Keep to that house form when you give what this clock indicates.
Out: T19:09
